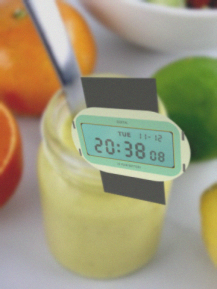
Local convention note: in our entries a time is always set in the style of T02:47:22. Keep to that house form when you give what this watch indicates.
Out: T20:38:08
